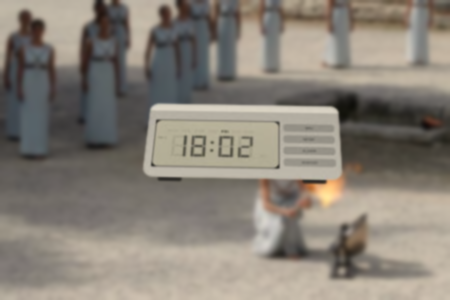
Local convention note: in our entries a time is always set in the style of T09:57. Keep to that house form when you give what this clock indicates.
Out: T18:02
